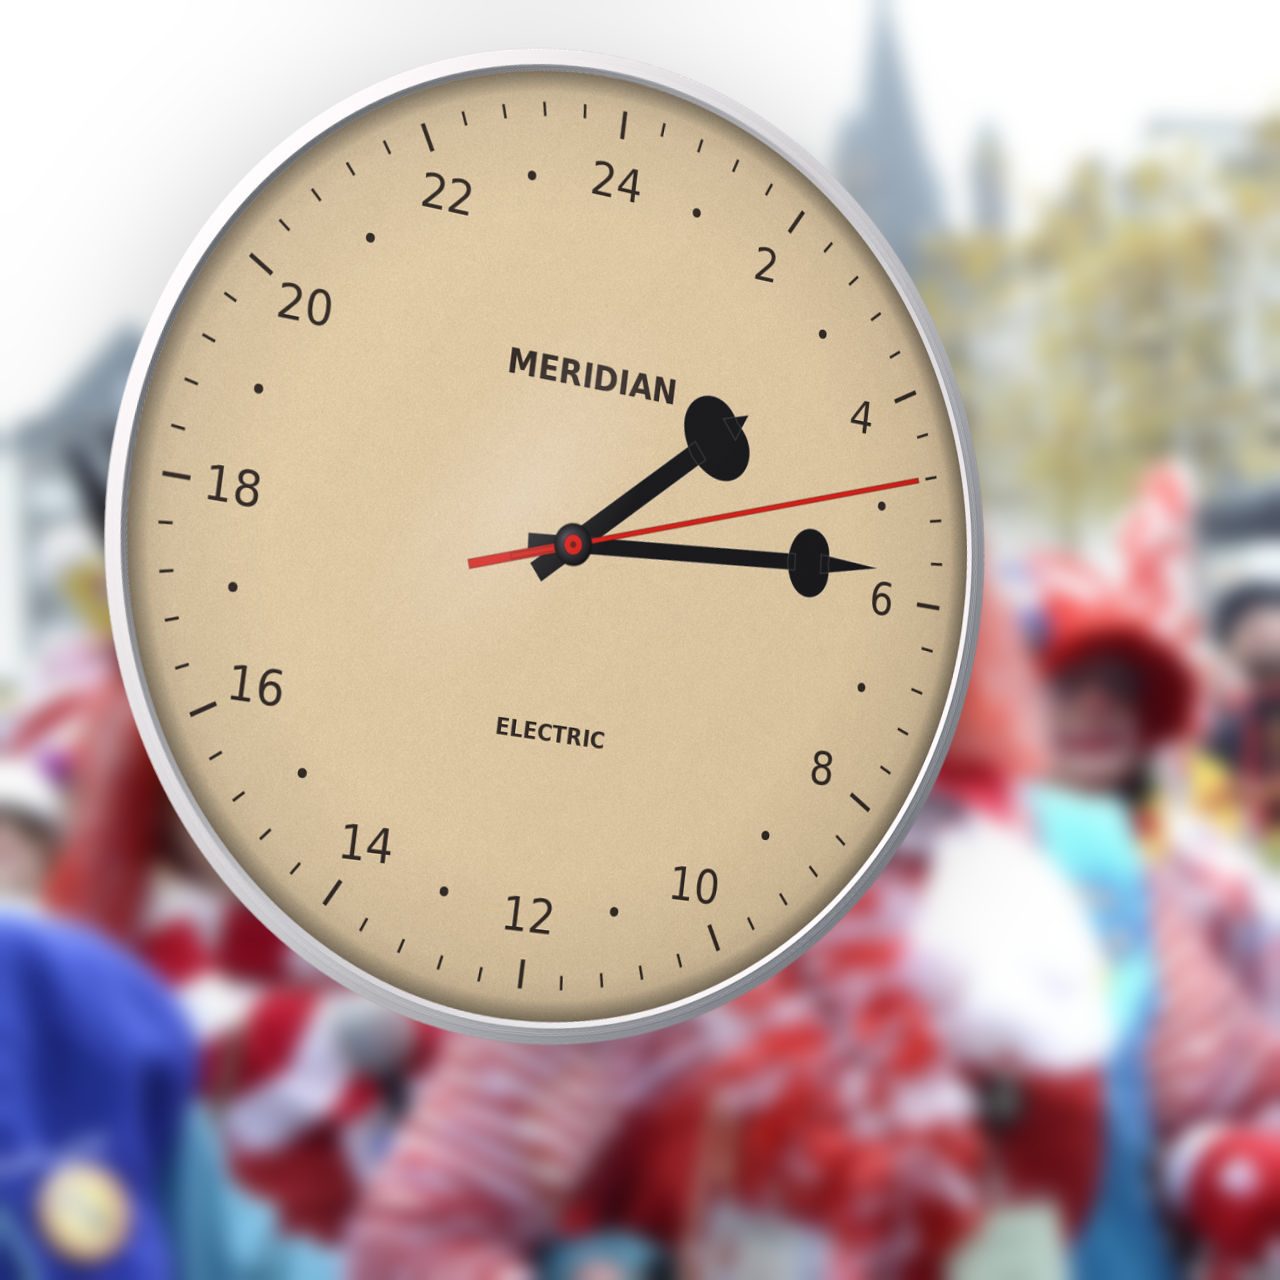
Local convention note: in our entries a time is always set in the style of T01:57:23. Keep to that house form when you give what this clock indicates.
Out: T03:14:12
